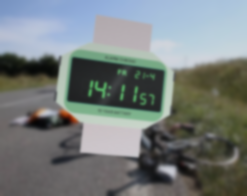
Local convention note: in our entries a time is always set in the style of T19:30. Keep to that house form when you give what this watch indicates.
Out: T14:11
